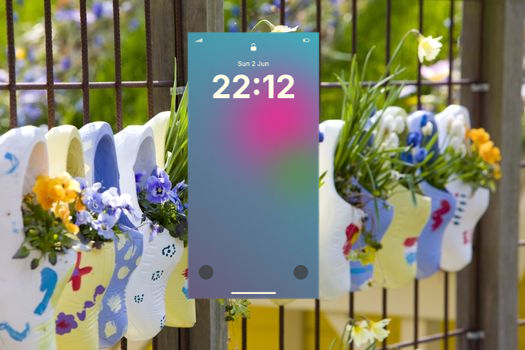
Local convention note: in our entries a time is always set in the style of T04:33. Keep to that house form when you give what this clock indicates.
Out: T22:12
